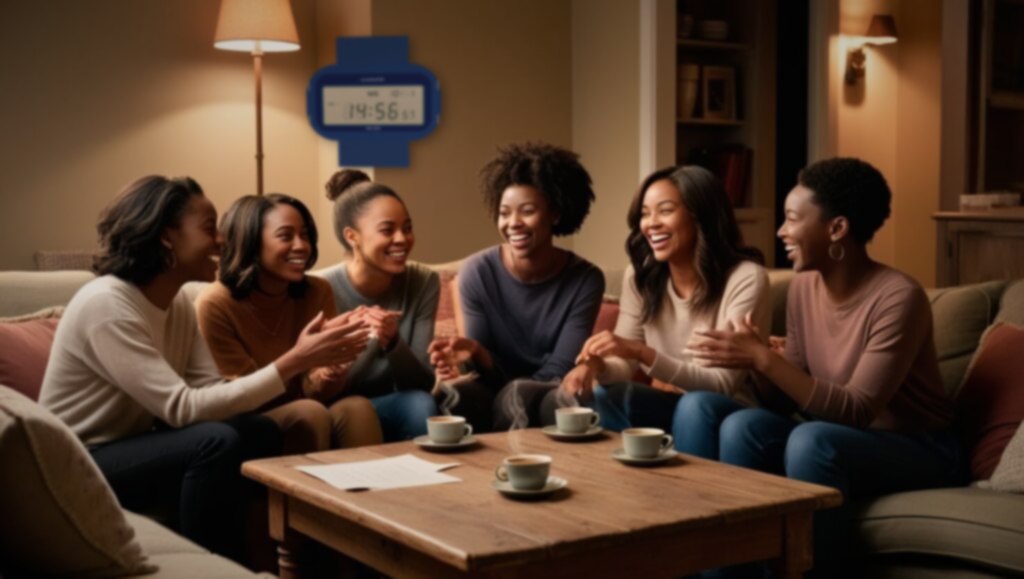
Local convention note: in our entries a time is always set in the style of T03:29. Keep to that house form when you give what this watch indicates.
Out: T14:56
